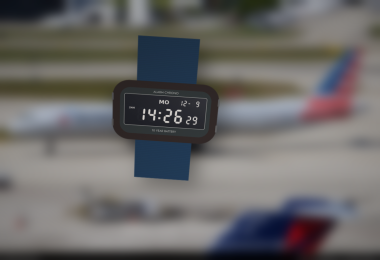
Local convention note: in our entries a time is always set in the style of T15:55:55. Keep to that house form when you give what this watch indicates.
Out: T14:26:29
